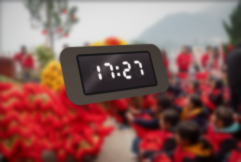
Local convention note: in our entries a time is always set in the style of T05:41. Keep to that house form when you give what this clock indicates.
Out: T17:27
